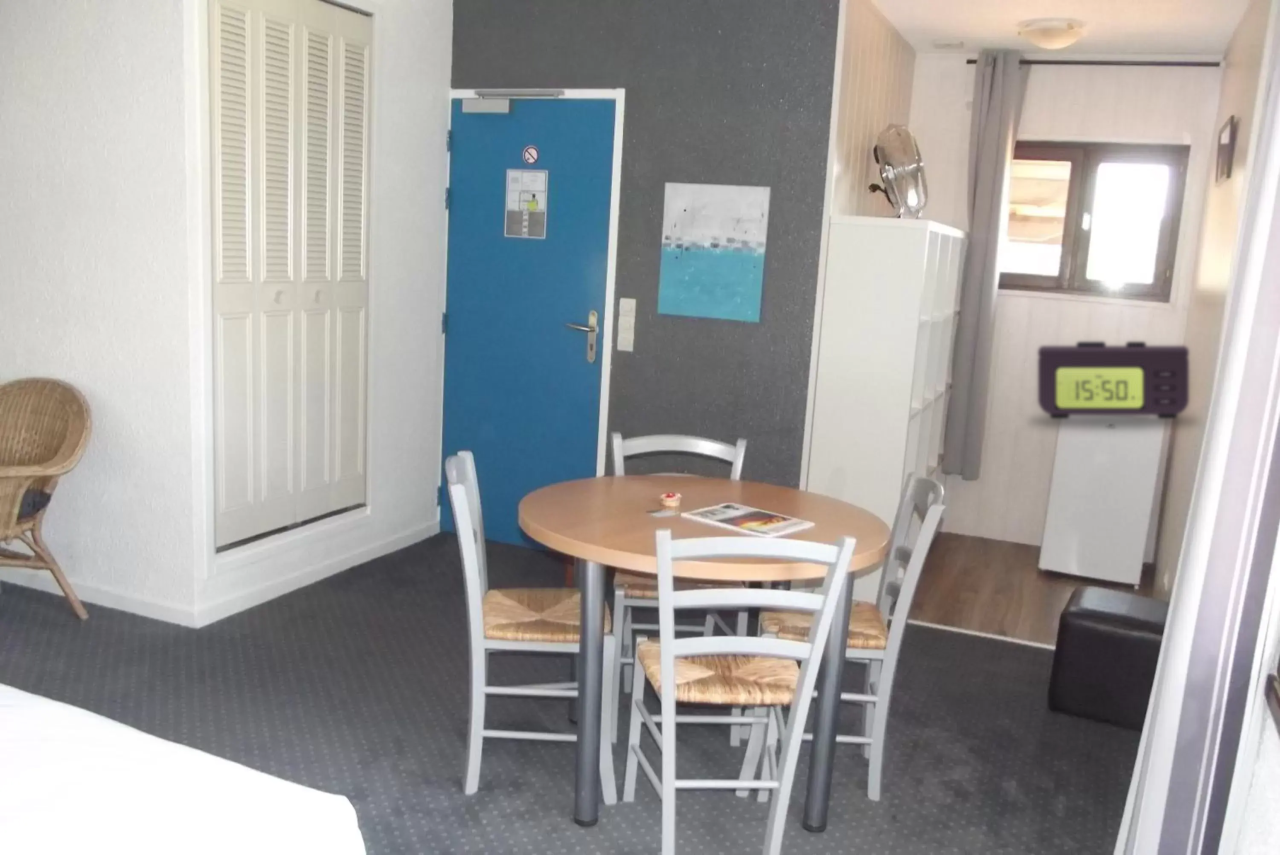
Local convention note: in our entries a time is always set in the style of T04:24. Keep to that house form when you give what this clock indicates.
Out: T15:50
